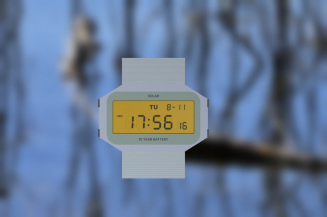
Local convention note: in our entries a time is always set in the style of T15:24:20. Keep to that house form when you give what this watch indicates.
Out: T17:56:16
